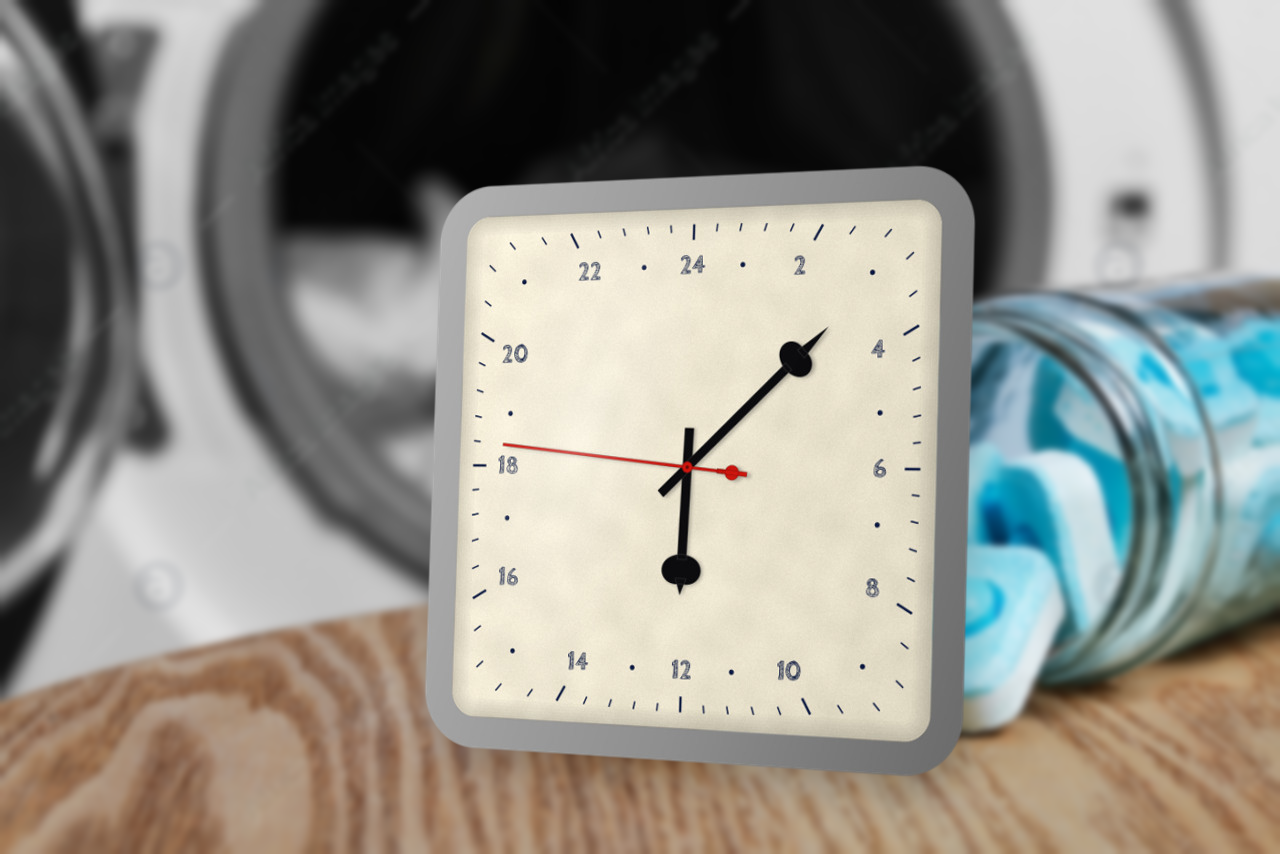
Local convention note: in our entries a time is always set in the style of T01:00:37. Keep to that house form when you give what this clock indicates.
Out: T12:07:46
